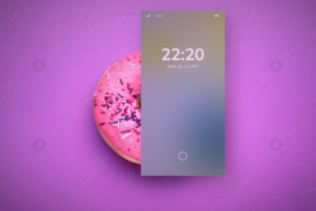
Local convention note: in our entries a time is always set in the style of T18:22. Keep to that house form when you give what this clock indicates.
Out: T22:20
